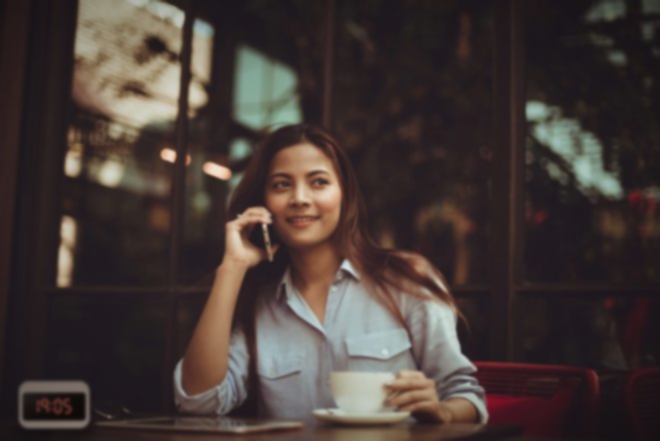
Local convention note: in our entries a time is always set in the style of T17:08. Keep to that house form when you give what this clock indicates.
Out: T19:05
